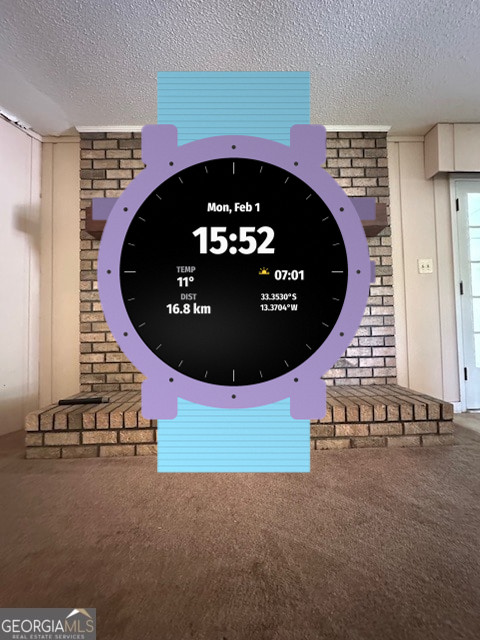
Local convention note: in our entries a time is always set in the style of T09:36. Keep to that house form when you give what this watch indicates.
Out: T15:52
